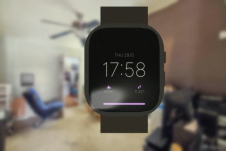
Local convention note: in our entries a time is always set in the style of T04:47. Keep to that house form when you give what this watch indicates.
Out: T17:58
